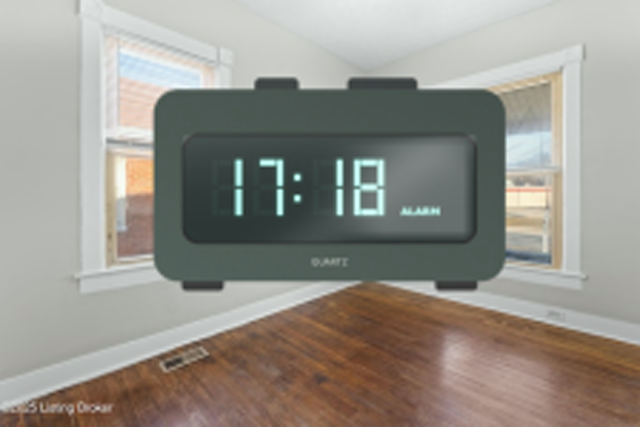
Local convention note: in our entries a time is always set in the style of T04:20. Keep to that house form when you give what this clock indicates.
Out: T17:18
